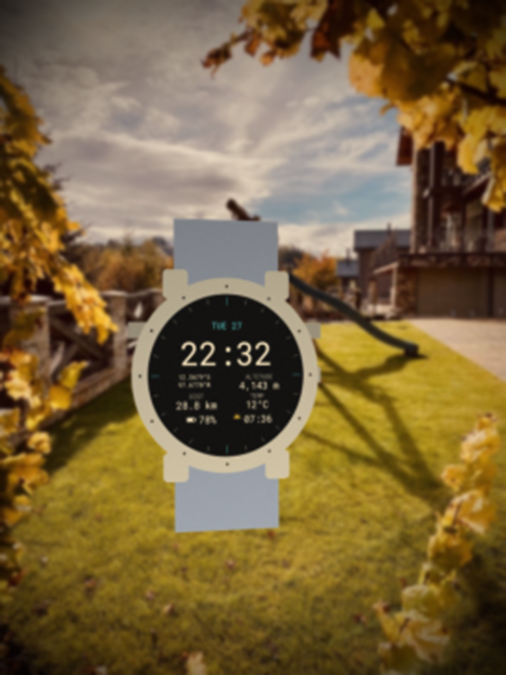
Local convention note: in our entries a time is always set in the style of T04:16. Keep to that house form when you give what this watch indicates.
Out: T22:32
